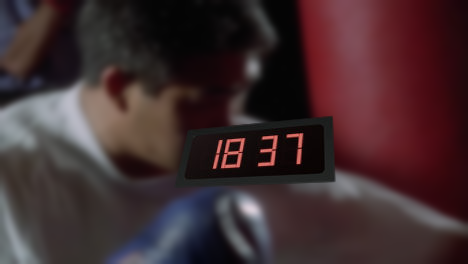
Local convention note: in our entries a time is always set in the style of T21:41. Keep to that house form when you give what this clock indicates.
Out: T18:37
